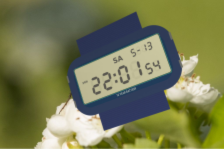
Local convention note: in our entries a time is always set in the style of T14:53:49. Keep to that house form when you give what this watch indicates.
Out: T22:01:54
